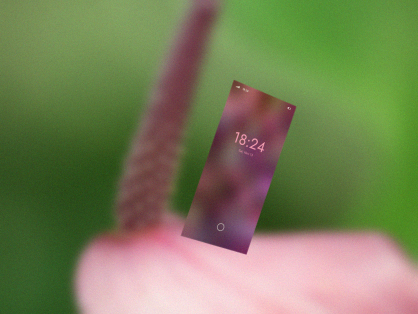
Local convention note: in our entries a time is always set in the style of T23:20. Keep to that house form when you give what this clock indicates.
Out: T18:24
